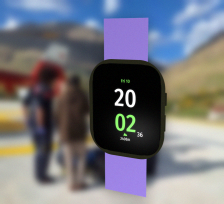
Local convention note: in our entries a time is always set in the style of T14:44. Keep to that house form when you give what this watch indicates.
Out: T20:02
